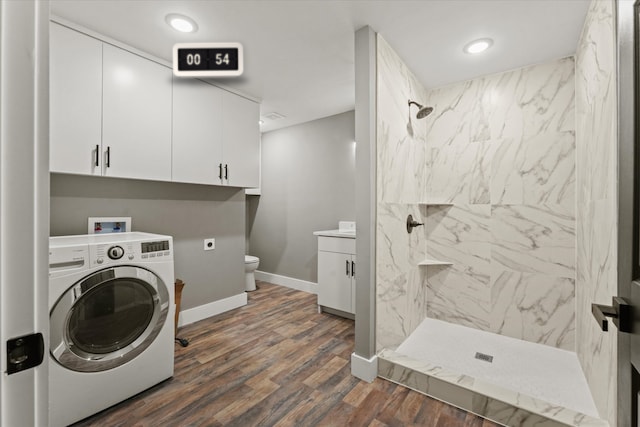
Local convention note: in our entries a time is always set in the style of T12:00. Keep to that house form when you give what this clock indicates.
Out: T00:54
